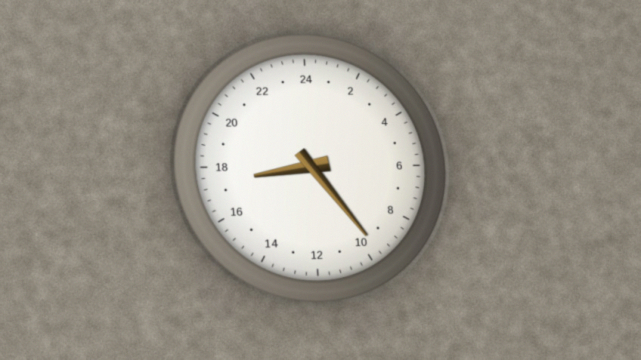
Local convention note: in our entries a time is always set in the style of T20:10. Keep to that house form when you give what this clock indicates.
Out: T17:24
